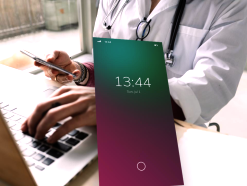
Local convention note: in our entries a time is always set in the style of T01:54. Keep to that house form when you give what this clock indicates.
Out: T13:44
